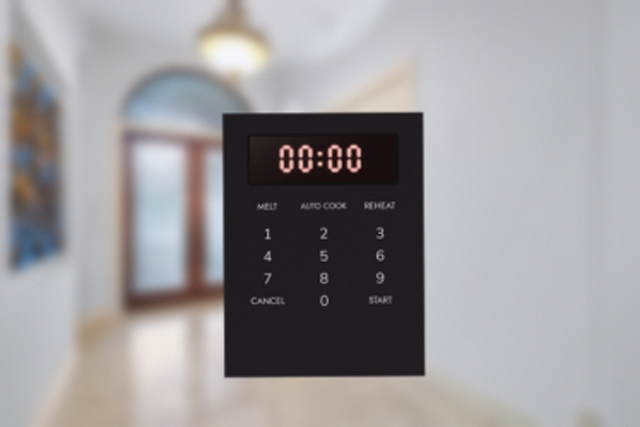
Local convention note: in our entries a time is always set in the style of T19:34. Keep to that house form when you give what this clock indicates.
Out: T00:00
